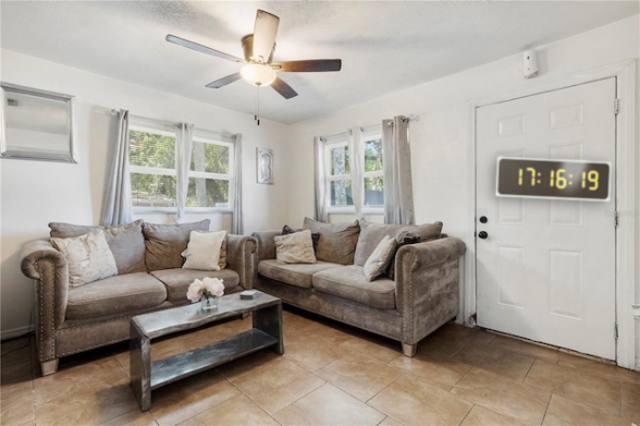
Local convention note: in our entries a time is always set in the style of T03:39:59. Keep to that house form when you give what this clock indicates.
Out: T17:16:19
